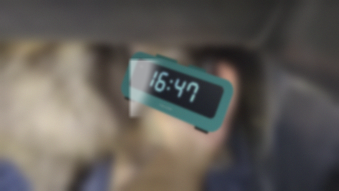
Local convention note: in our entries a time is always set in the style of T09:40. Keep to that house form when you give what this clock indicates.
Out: T16:47
